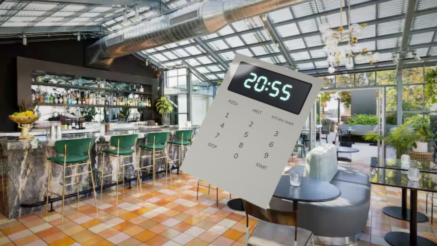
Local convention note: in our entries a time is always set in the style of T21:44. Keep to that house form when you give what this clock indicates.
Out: T20:55
